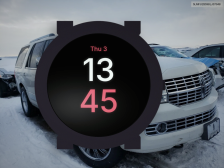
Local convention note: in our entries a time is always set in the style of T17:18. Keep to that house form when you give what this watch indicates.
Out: T13:45
